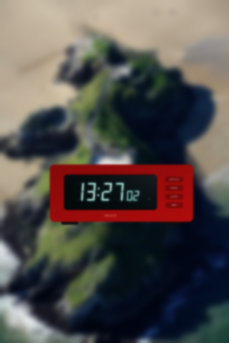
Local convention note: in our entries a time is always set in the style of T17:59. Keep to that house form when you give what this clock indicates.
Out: T13:27
